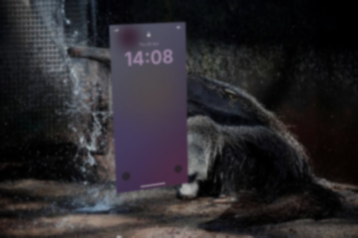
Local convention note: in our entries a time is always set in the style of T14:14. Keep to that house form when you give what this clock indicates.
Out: T14:08
